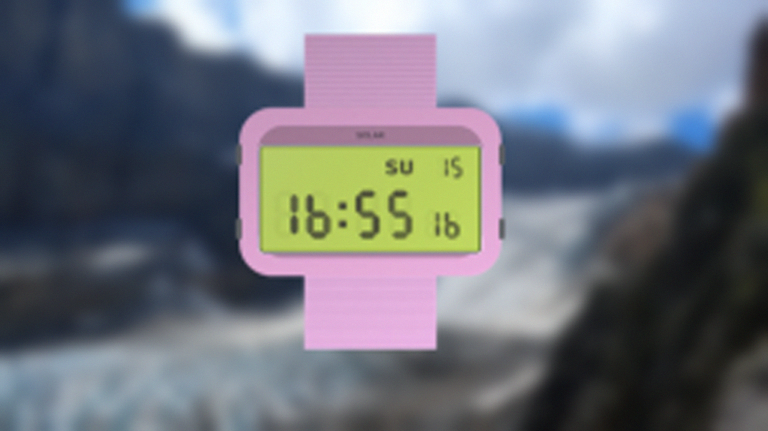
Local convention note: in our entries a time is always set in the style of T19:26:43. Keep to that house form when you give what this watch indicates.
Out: T16:55:16
